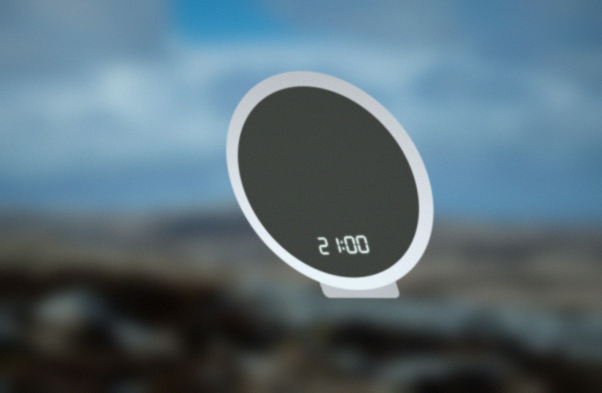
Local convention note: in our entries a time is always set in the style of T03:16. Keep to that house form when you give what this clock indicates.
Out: T21:00
